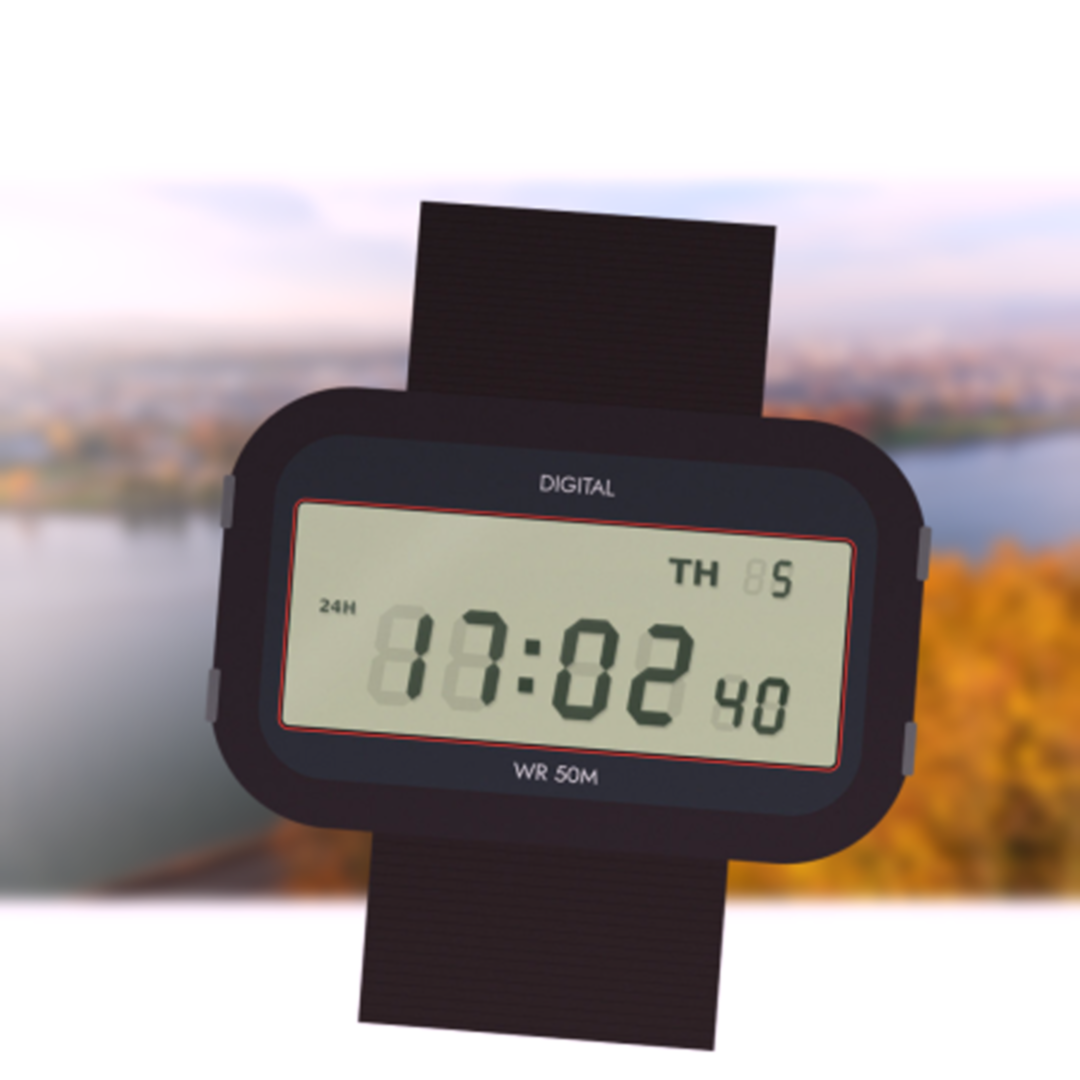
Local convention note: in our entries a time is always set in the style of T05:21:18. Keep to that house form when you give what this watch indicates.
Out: T17:02:40
